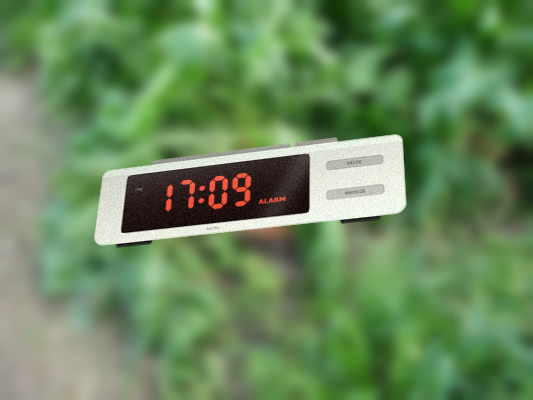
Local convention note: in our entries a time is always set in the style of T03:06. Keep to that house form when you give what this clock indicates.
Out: T17:09
